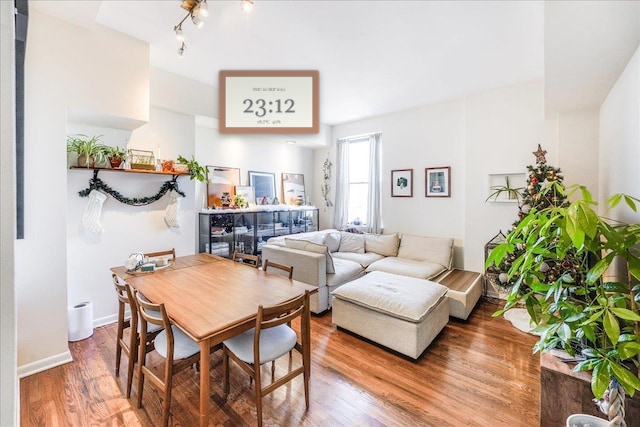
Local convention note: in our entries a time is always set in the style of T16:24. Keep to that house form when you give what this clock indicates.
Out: T23:12
